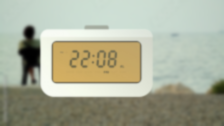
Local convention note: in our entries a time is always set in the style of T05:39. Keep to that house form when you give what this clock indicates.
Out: T22:08
